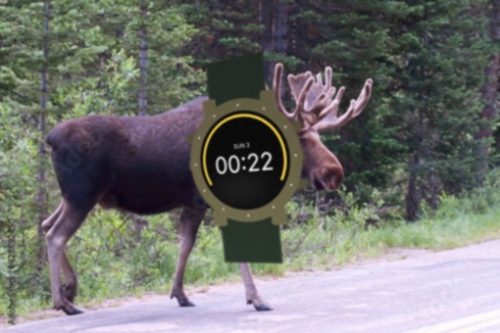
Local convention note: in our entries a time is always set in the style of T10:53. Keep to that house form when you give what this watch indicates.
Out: T00:22
